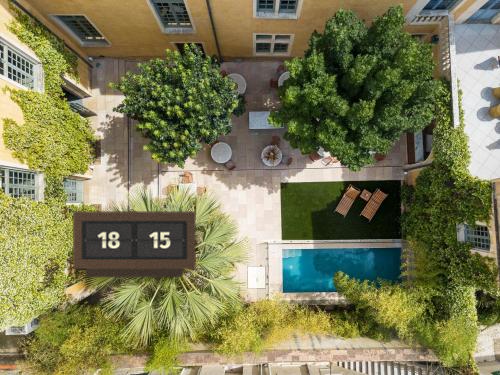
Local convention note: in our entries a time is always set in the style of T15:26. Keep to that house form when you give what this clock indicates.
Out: T18:15
